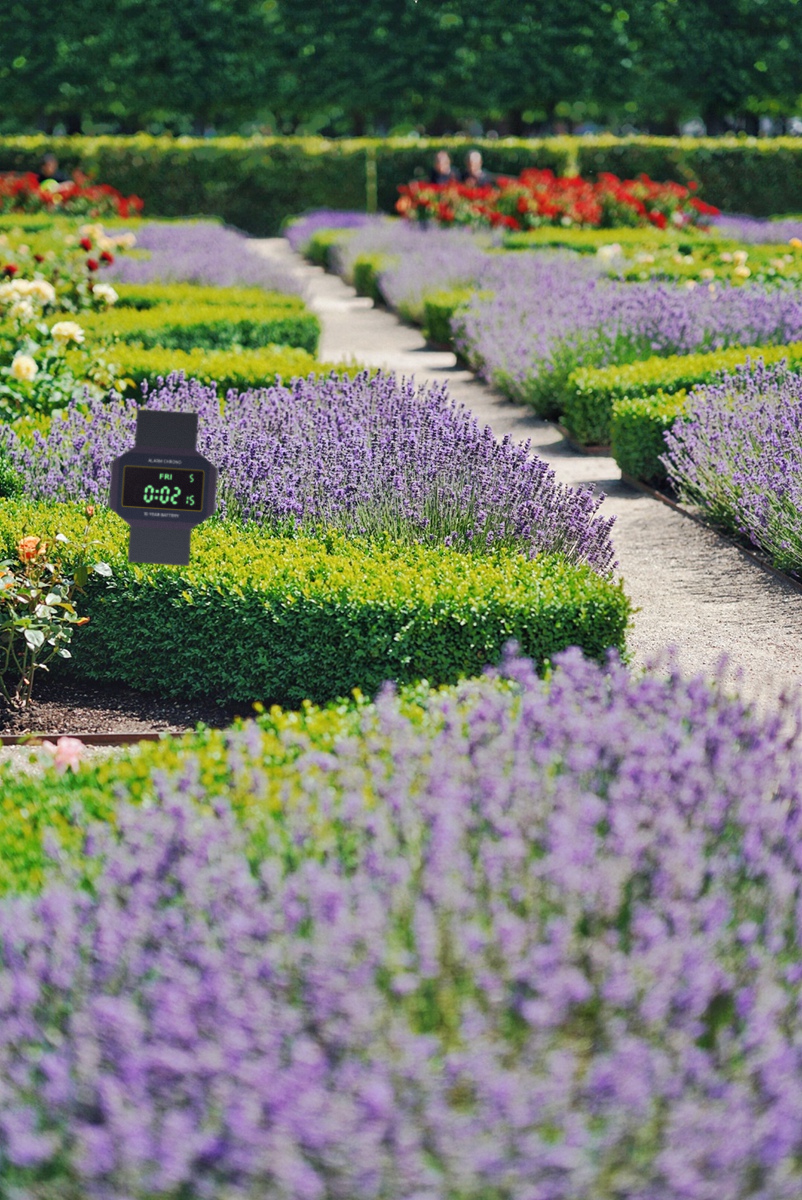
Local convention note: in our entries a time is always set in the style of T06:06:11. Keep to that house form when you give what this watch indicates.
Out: T00:02:15
